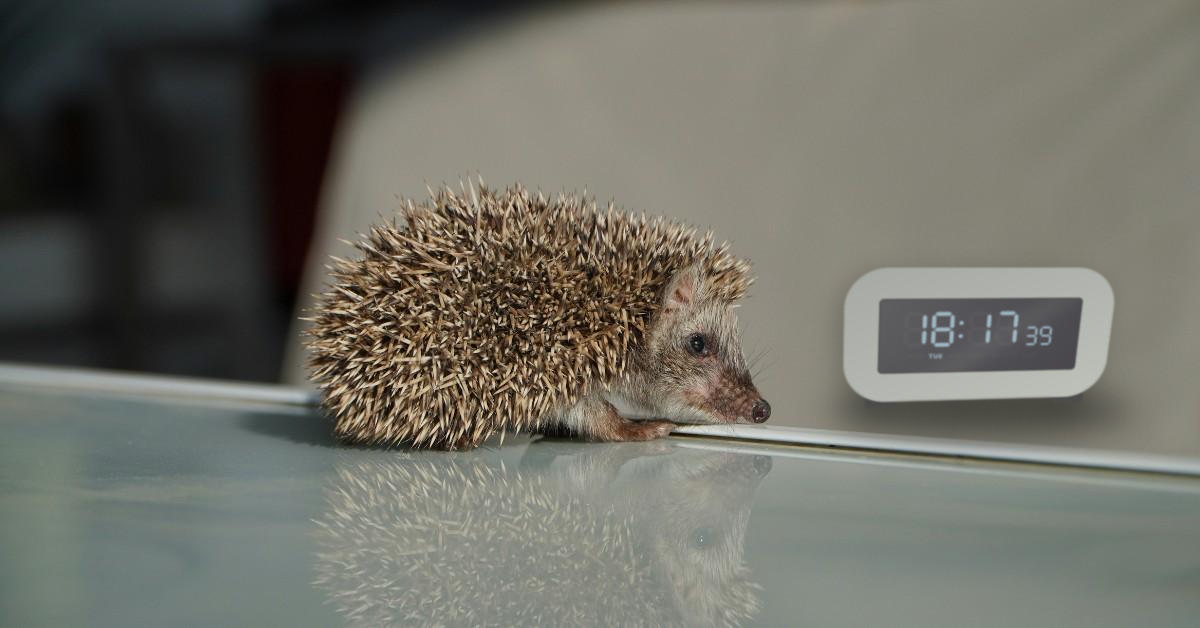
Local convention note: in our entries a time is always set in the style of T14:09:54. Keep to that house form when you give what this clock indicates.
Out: T18:17:39
